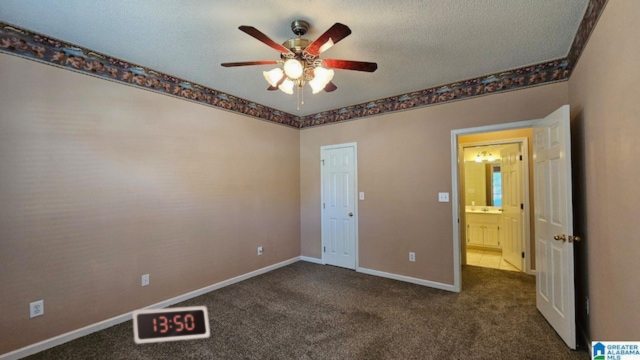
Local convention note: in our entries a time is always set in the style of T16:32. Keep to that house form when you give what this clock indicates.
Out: T13:50
